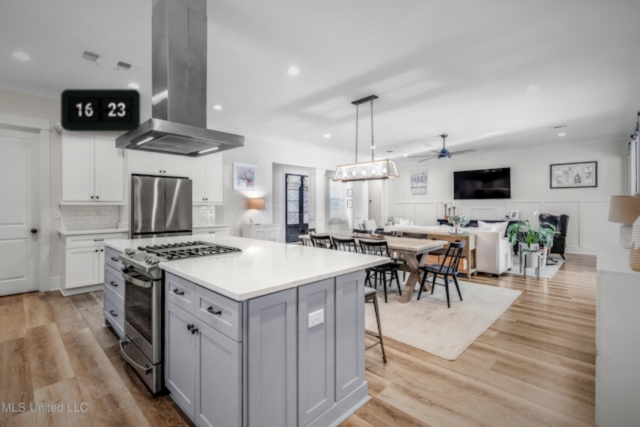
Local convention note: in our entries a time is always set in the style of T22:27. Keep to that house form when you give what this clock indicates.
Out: T16:23
